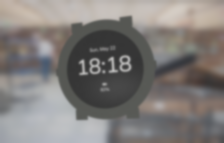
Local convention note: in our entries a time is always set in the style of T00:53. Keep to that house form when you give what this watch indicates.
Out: T18:18
